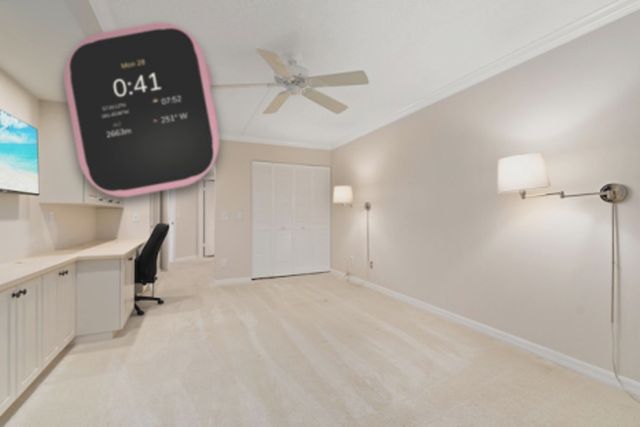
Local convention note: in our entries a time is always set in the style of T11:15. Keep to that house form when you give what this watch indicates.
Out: T00:41
